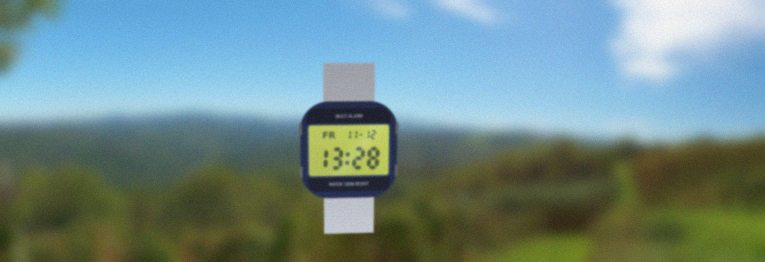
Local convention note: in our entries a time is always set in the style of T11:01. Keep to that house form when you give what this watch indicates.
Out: T13:28
